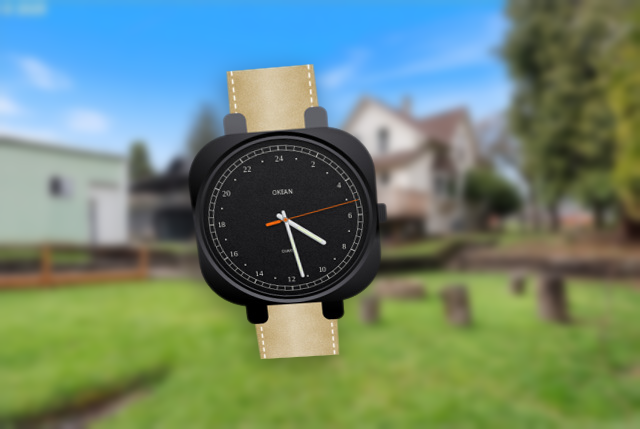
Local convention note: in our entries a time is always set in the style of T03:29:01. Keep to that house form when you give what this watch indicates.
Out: T08:28:13
